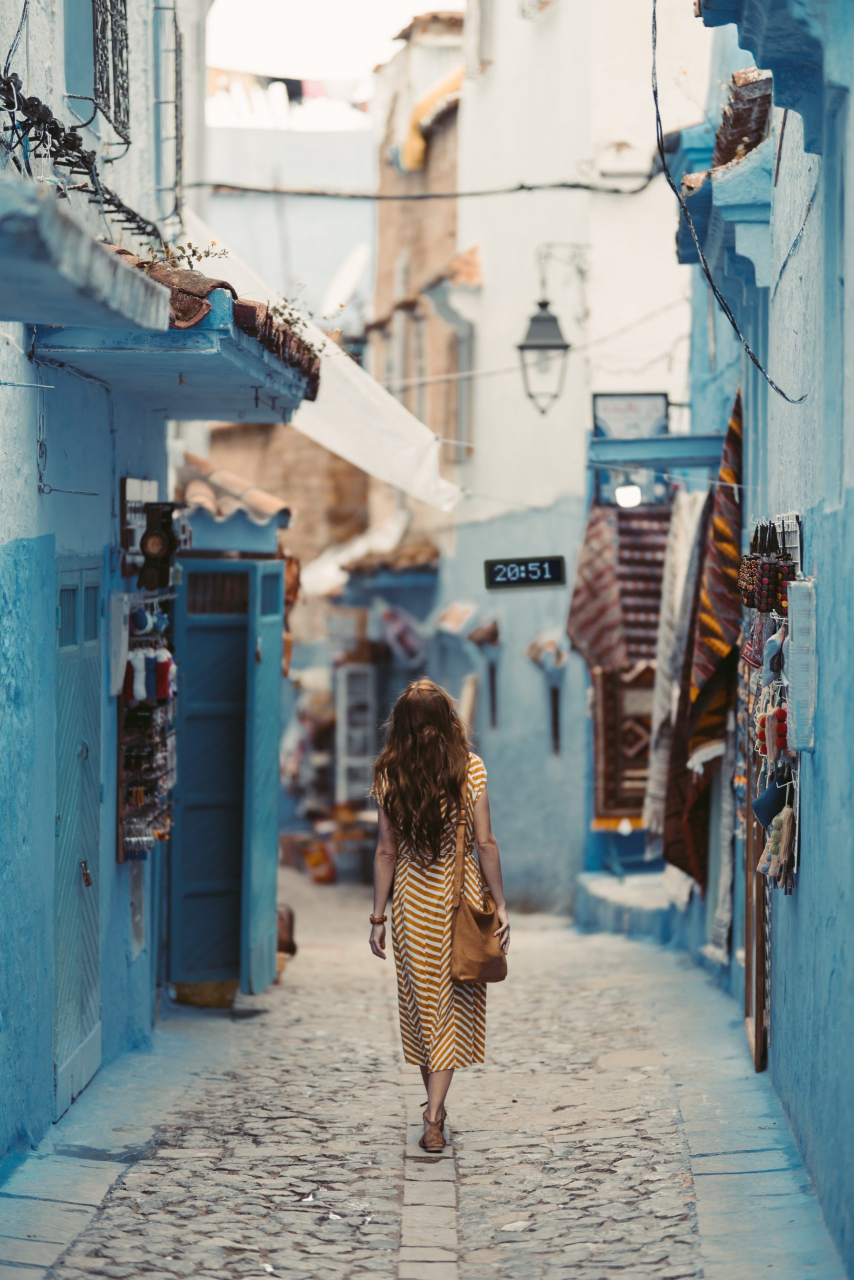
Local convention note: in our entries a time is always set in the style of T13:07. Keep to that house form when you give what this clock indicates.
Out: T20:51
